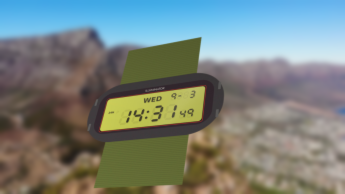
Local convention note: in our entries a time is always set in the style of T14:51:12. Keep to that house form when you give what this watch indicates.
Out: T14:31:49
